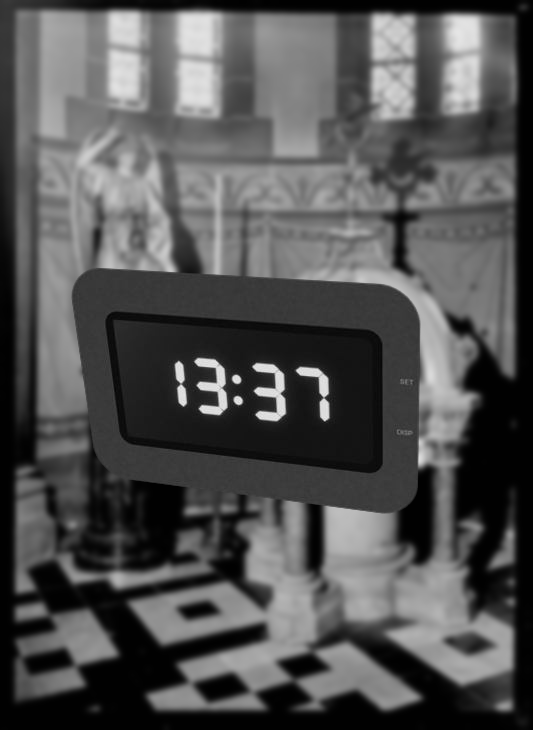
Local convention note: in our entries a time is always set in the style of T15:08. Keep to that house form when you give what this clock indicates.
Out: T13:37
